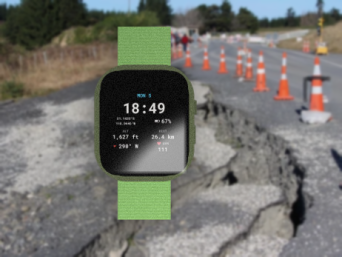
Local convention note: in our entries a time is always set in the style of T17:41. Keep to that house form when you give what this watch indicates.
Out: T18:49
